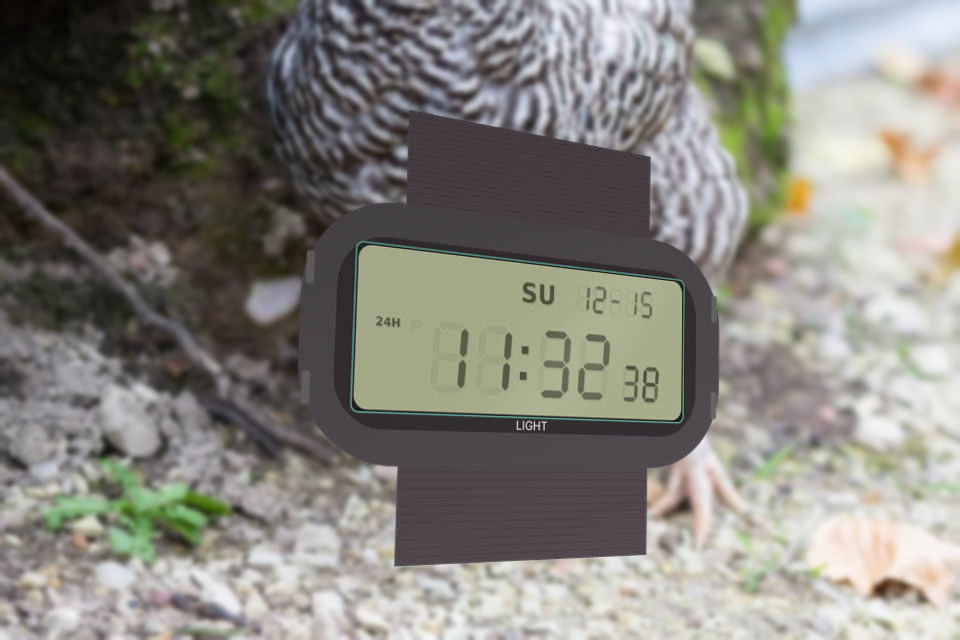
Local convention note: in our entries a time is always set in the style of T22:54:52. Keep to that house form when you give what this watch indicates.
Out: T11:32:38
